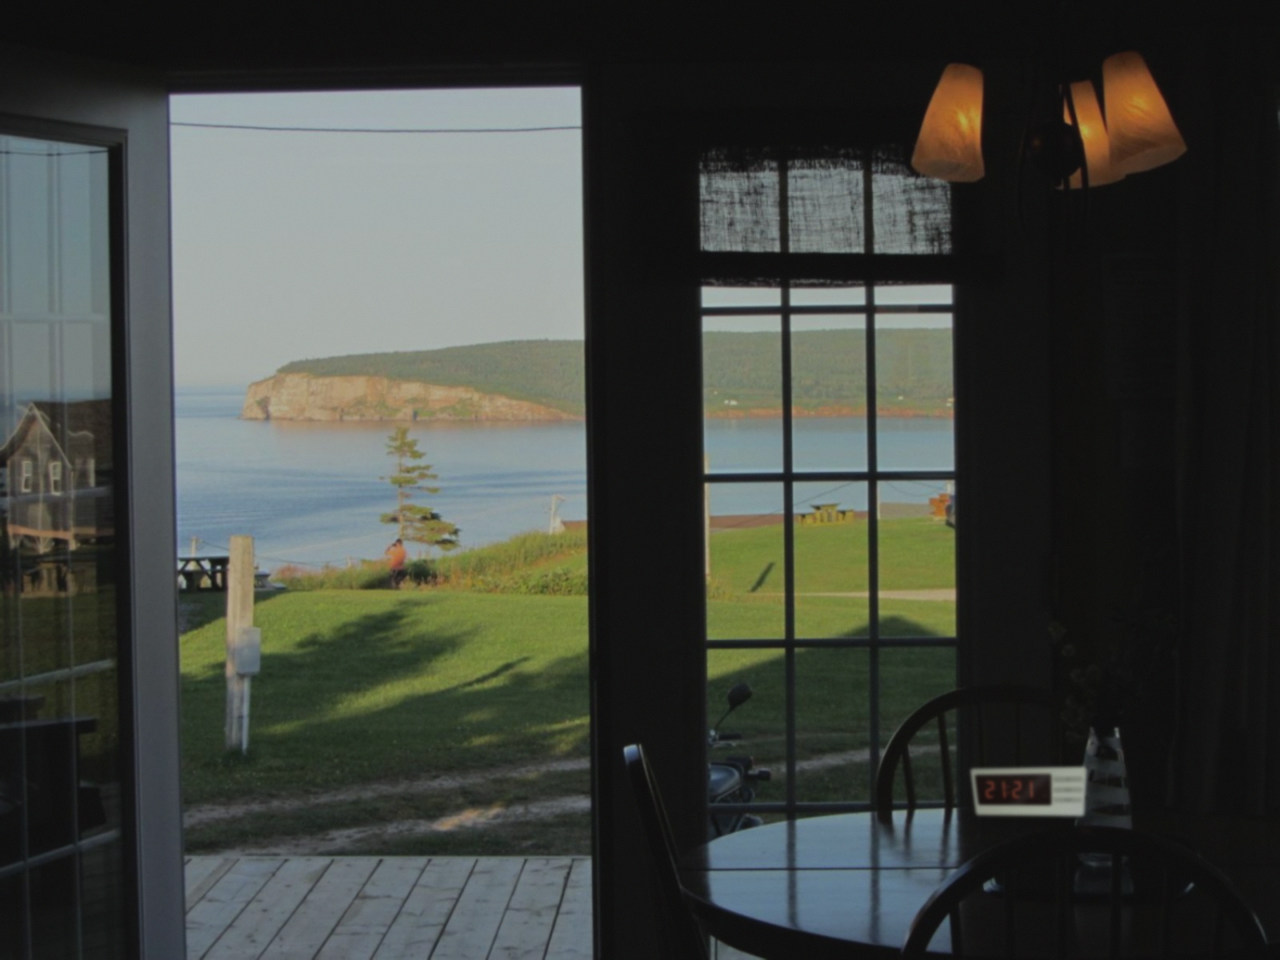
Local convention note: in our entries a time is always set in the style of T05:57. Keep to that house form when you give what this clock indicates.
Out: T21:21
